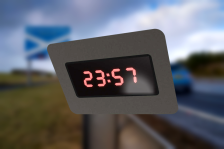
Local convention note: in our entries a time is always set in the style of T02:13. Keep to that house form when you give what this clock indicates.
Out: T23:57
